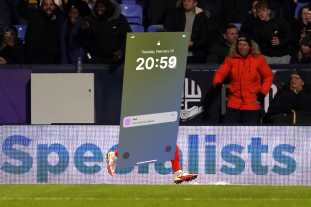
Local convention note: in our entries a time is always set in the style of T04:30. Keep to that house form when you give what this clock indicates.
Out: T20:59
